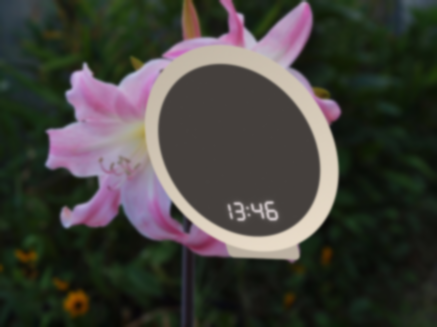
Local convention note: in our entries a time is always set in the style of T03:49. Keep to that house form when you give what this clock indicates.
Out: T13:46
